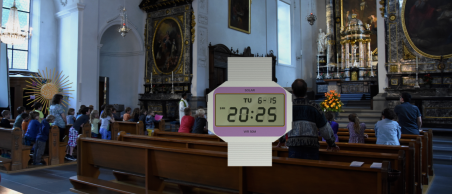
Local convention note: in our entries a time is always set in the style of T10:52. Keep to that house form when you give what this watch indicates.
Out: T20:25
